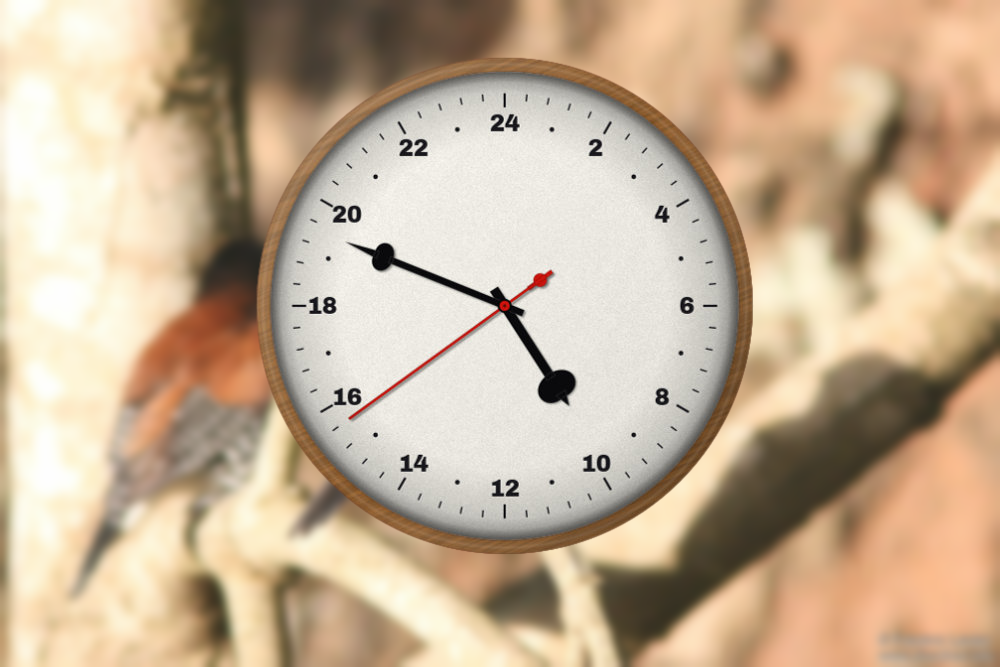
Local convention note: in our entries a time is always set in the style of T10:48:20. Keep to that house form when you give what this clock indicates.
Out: T09:48:39
